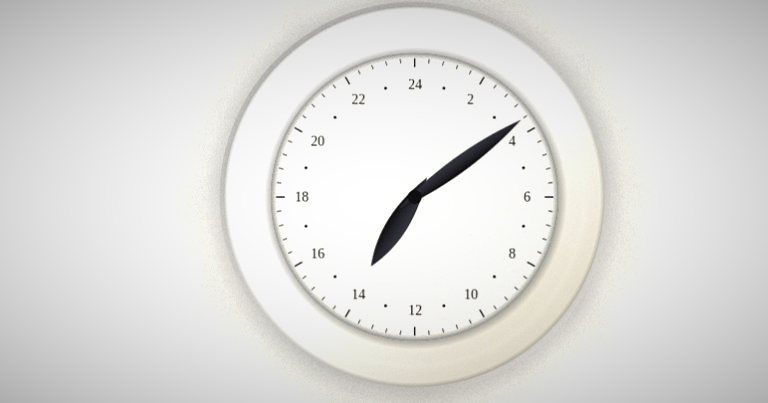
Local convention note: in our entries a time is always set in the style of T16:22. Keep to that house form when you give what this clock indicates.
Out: T14:09
